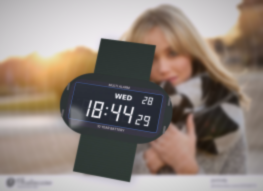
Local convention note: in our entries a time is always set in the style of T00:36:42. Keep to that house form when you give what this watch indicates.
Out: T18:44:29
